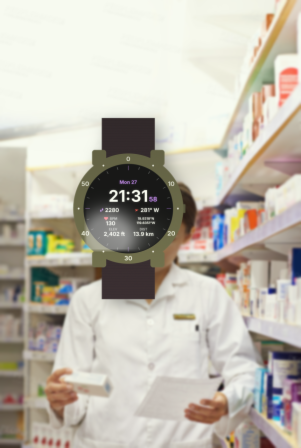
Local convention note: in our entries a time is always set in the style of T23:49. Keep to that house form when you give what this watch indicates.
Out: T21:31
